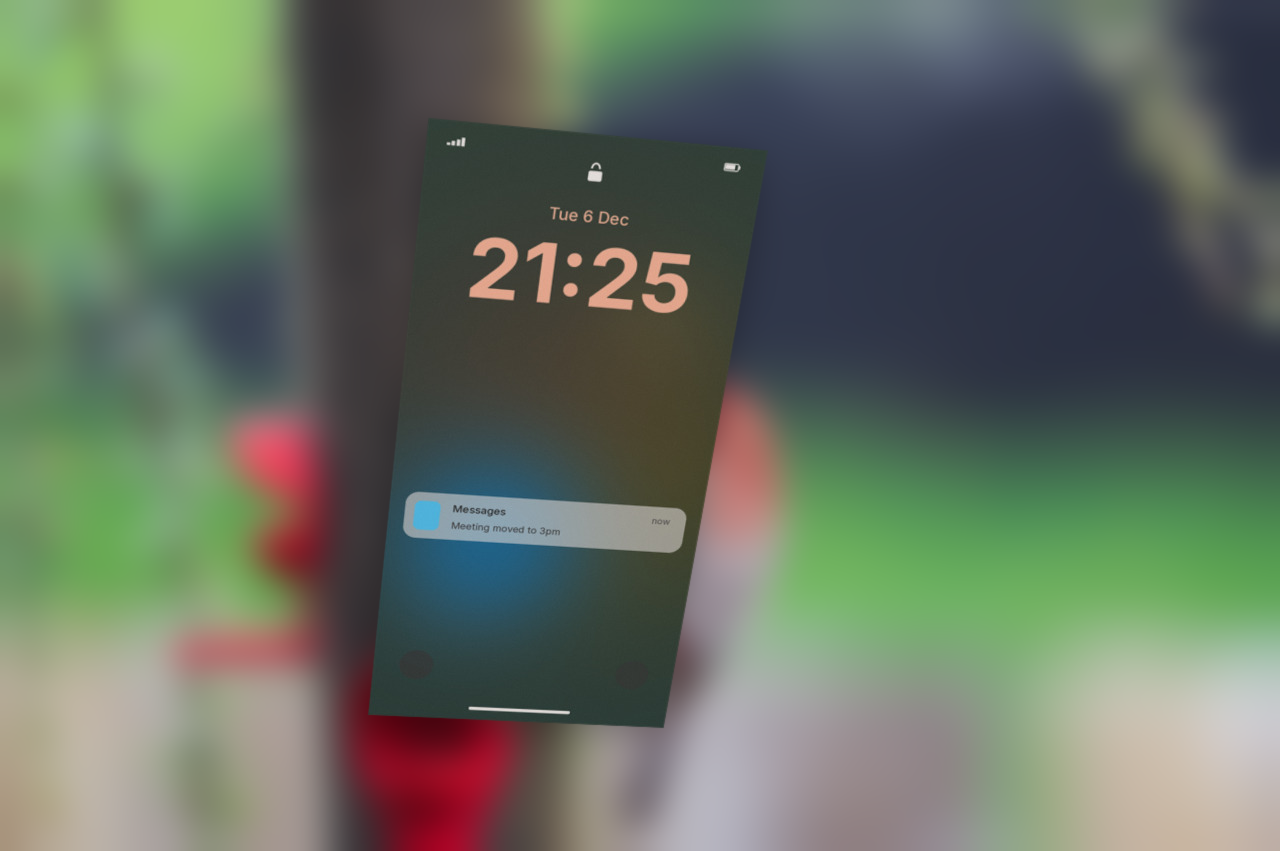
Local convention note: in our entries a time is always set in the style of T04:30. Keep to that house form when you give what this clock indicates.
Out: T21:25
